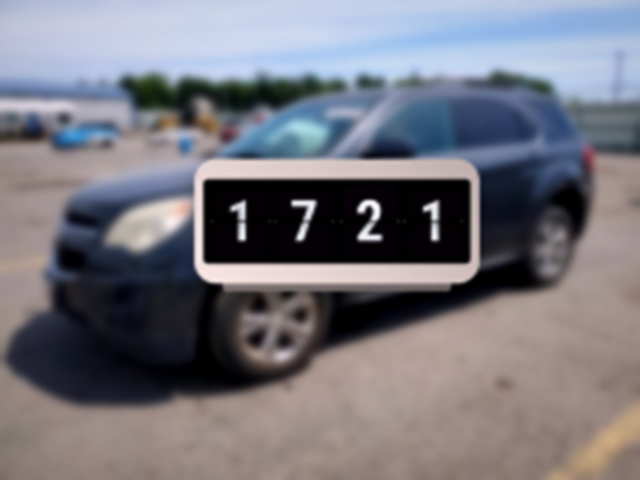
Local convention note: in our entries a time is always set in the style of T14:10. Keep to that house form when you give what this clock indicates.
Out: T17:21
